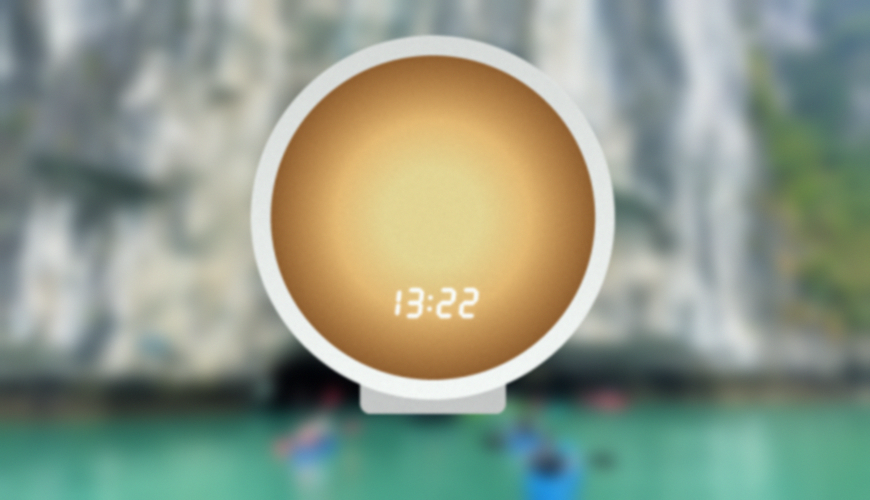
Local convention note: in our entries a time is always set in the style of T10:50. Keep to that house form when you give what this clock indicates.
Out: T13:22
